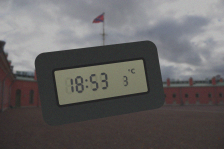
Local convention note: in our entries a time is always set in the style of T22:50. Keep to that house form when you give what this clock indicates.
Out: T18:53
